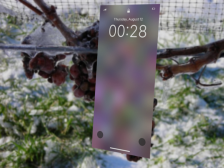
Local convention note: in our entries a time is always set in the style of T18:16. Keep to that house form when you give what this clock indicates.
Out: T00:28
